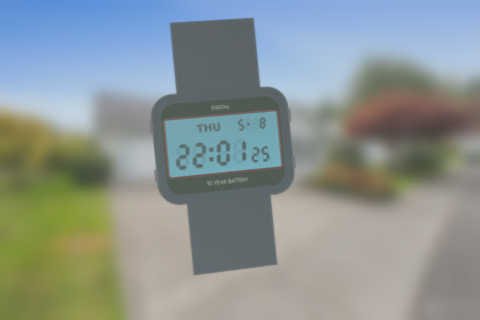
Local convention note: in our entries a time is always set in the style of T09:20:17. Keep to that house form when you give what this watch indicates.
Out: T22:01:25
